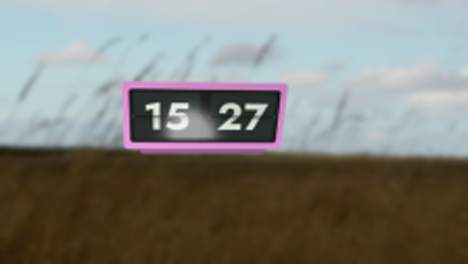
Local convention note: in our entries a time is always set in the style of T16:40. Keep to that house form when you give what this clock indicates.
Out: T15:27
